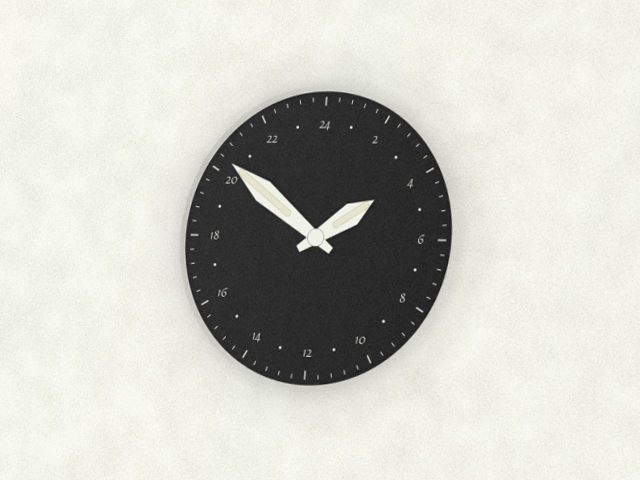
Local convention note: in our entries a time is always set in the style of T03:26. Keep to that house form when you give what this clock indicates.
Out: T03:51
